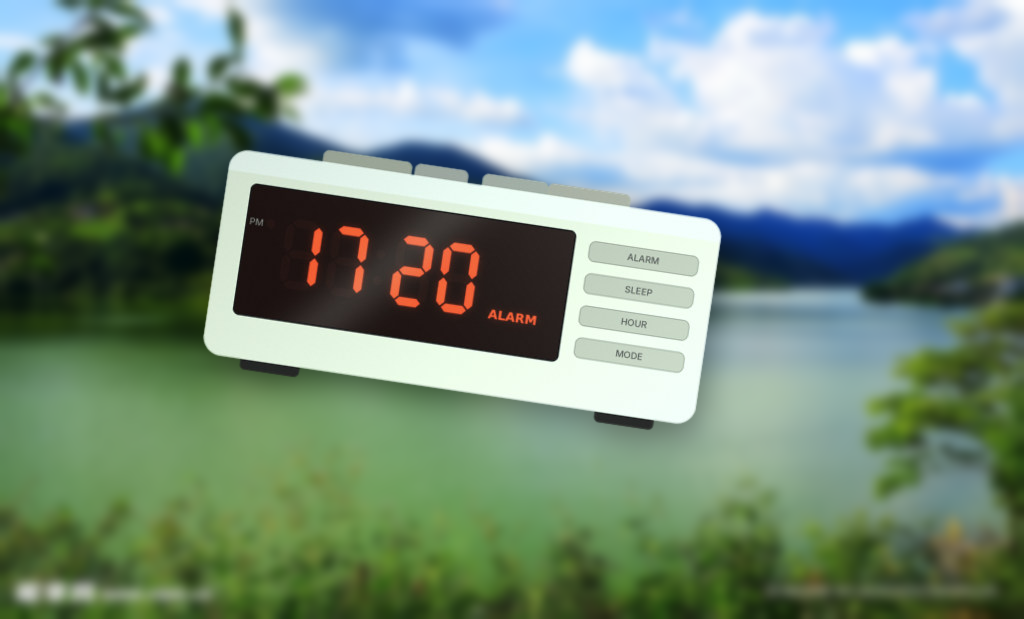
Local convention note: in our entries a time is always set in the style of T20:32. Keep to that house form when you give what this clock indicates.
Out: T17:20
